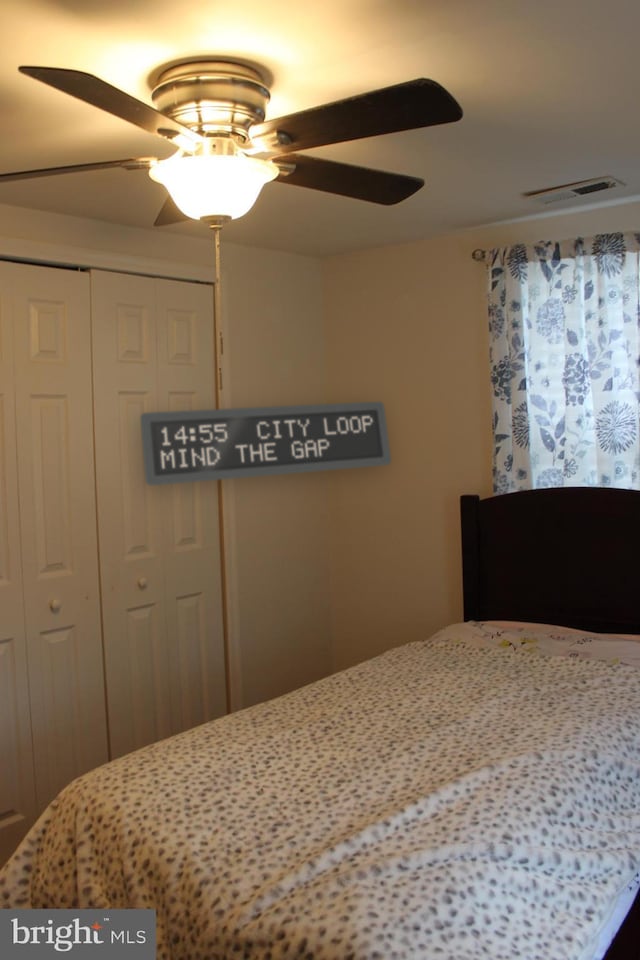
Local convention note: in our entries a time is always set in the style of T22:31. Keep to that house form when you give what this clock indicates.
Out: T14:55
